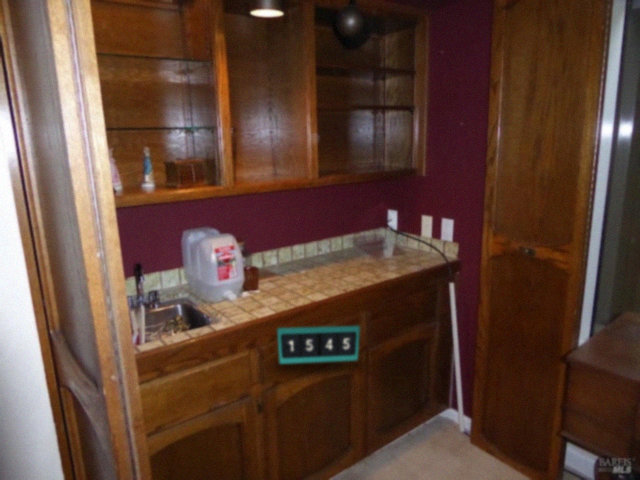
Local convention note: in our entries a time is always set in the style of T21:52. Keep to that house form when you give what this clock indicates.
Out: T15:45
